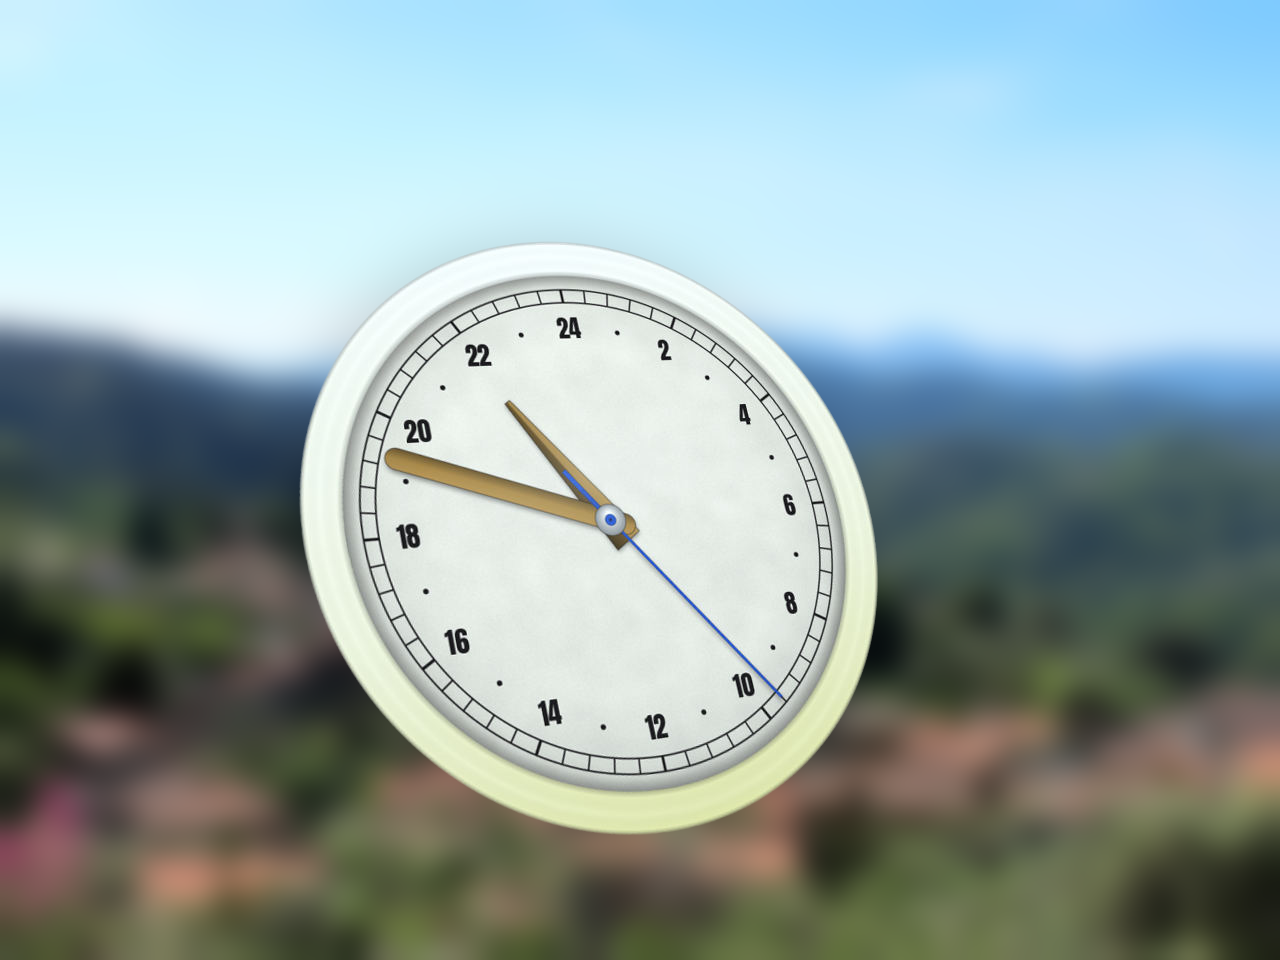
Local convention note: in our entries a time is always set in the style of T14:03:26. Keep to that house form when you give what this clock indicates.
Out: T21:48:24
